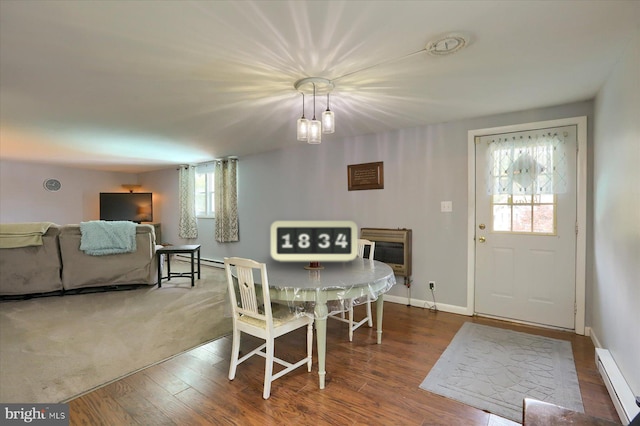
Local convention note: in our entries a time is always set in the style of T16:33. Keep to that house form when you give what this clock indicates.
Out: T18:34
